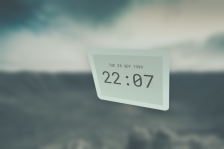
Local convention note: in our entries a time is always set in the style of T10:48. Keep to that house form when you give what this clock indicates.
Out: T22:07
